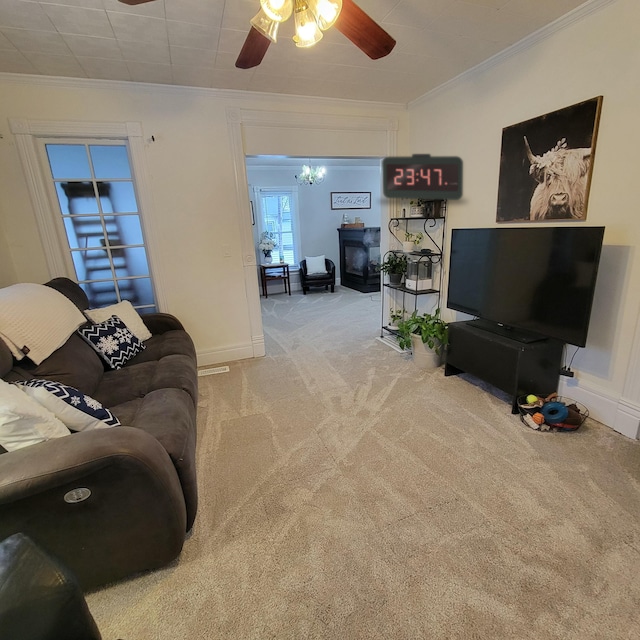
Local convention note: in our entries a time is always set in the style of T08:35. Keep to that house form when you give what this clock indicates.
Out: T23:47
